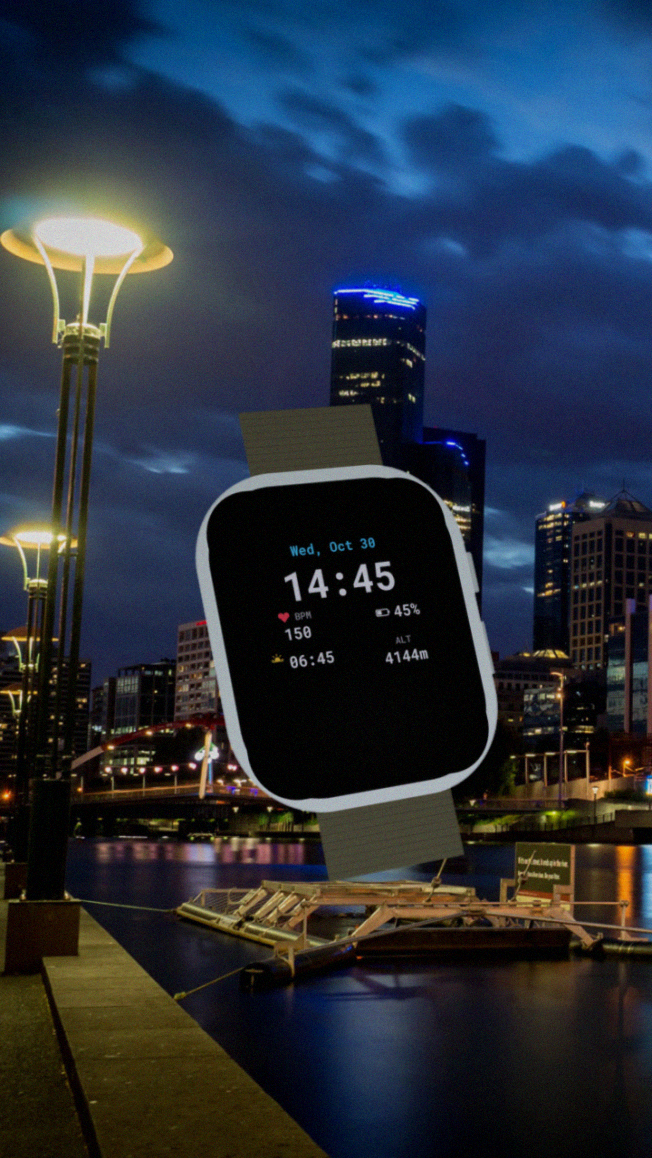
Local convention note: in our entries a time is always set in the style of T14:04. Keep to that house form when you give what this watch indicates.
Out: T14:45
